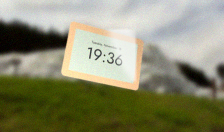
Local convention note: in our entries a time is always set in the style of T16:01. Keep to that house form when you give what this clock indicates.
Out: T19:36
